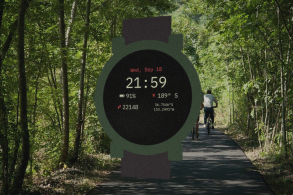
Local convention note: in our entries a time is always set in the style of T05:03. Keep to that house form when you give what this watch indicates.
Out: T21:59
